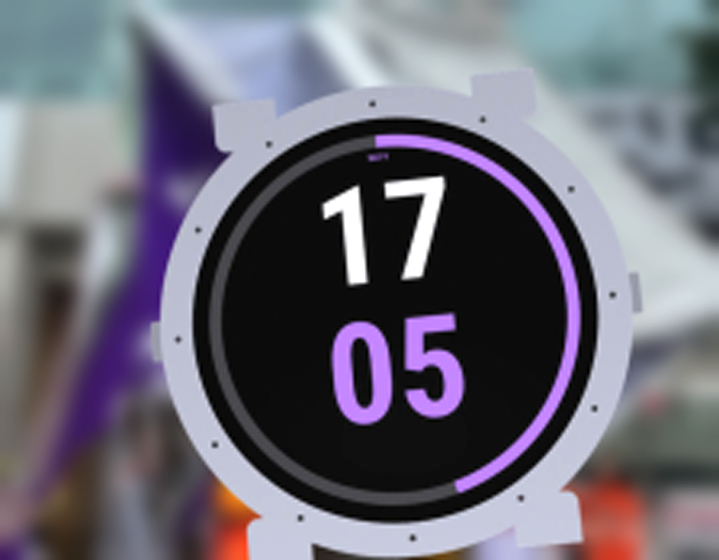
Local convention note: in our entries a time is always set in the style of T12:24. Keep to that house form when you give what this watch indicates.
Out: T17:05
